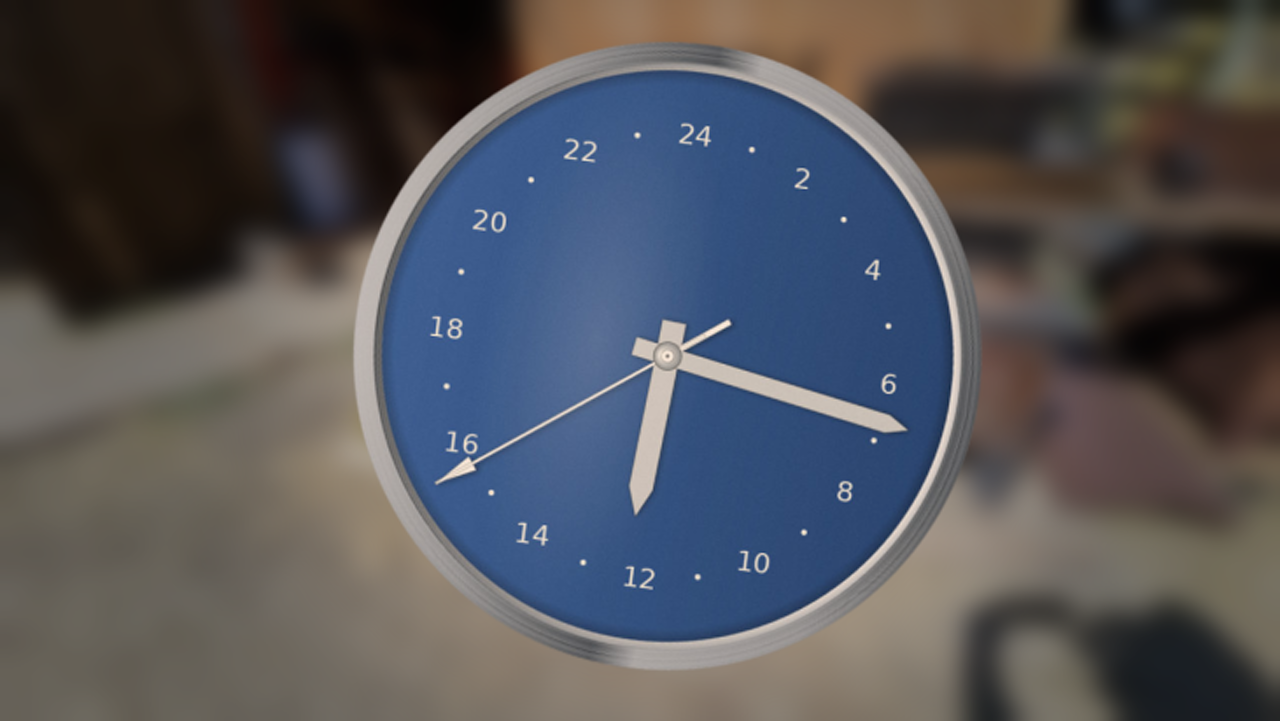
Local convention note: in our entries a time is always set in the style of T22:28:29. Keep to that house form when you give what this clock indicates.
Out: T12:16:39
